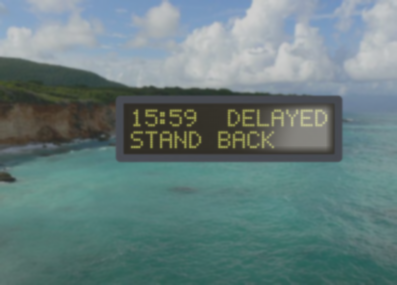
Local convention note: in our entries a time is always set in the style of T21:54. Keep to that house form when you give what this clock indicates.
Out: T15:59
